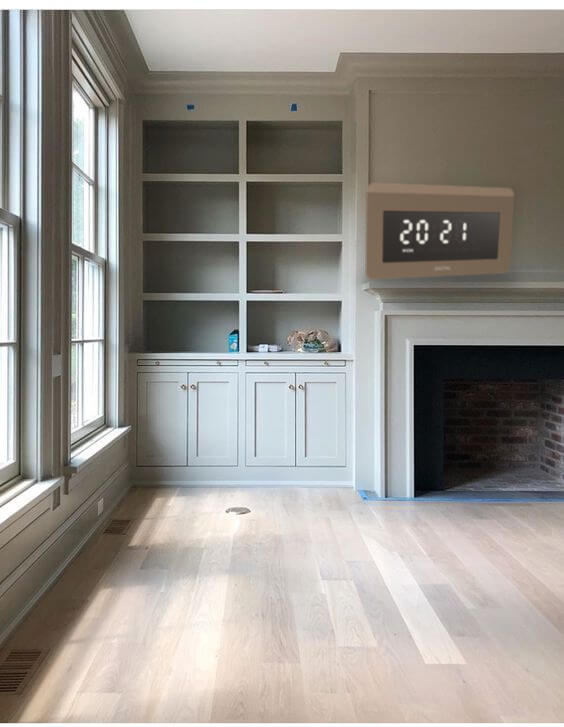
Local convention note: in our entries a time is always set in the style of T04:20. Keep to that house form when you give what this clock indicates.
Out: T20:21
